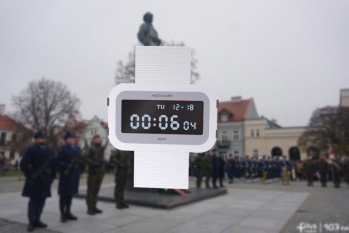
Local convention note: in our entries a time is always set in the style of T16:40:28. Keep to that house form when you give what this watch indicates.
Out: T00:06:04
